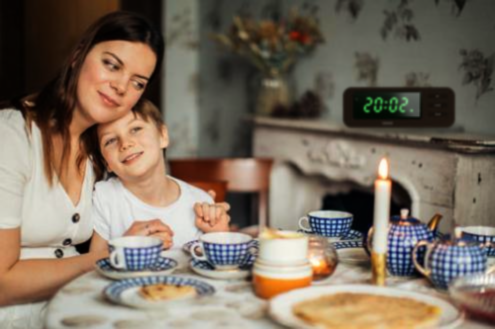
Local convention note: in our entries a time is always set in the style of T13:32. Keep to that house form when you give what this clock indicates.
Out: T20:02
